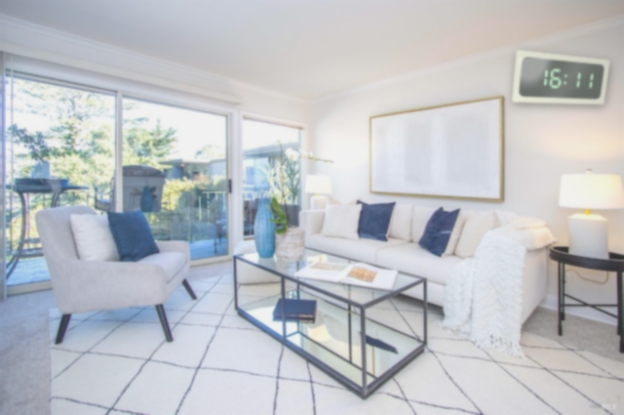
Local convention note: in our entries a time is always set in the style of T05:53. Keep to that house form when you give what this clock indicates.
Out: T16:11
